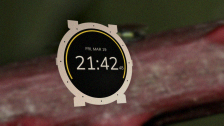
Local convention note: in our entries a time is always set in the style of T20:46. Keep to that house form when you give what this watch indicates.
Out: T21:42
